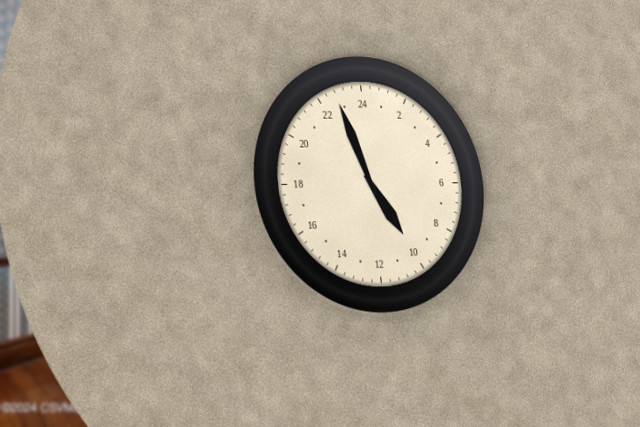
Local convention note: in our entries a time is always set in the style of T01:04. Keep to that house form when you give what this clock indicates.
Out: T09:57
